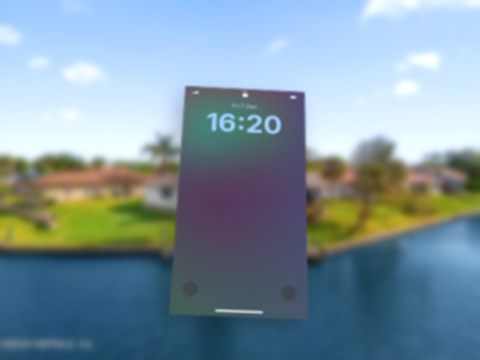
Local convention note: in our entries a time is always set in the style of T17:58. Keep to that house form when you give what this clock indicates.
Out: T16:20
